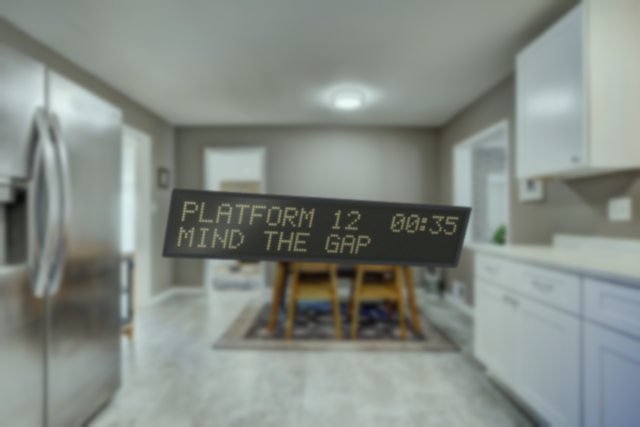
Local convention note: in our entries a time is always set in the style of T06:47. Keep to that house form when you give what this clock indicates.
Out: T00:35
